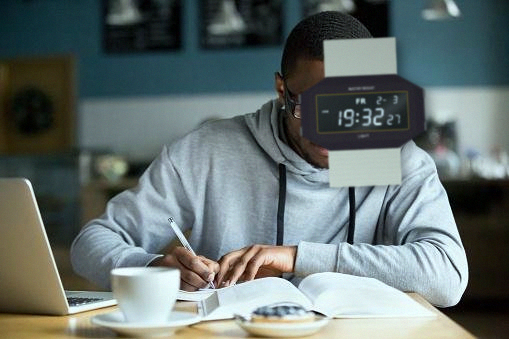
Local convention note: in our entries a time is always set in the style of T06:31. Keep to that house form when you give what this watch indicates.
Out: T19:32
